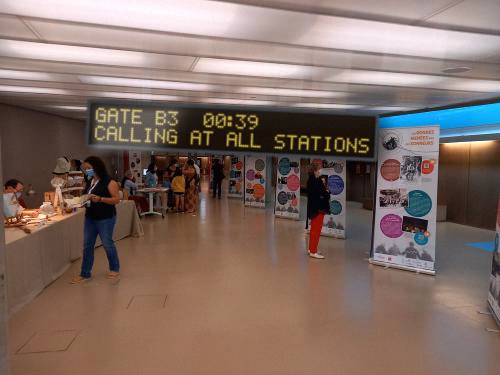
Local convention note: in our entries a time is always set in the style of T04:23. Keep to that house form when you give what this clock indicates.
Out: T00:39
